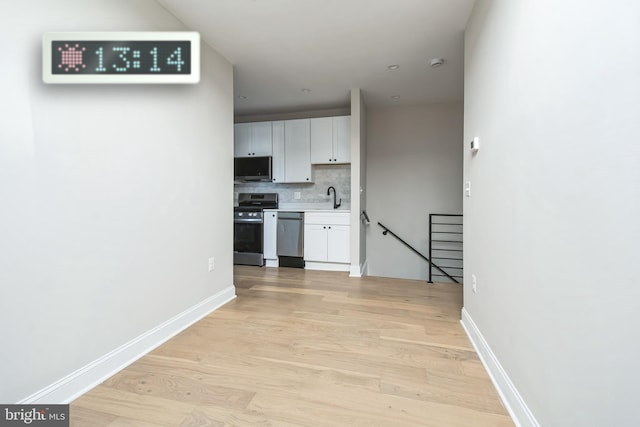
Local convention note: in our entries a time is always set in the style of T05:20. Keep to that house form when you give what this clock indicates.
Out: T13:14
